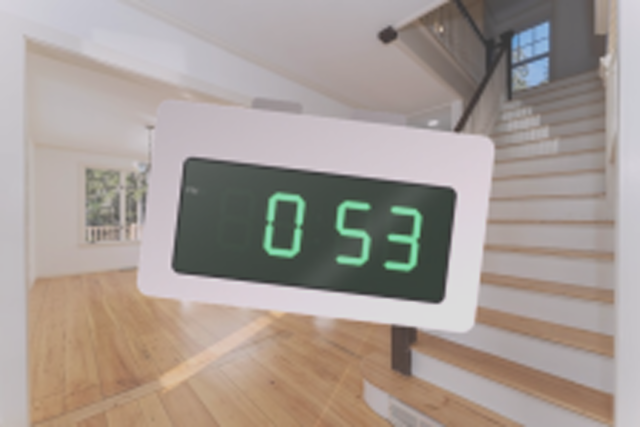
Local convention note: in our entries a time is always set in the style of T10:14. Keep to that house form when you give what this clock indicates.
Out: T00:53
